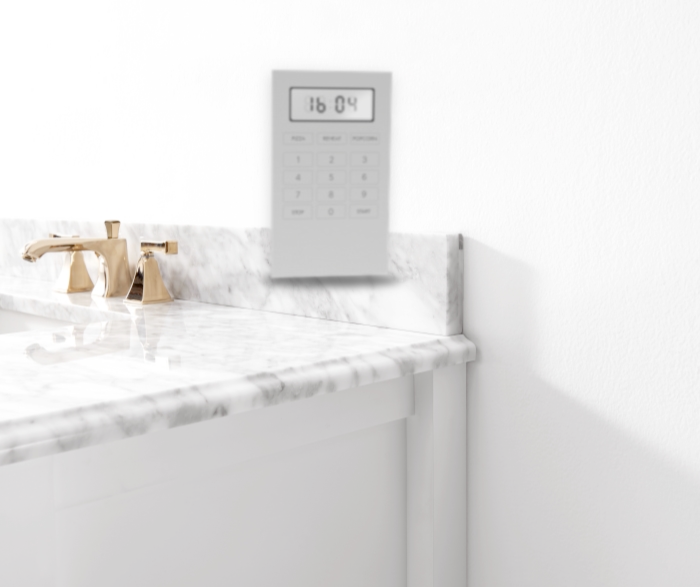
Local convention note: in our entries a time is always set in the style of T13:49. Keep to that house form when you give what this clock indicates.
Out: T16:04
